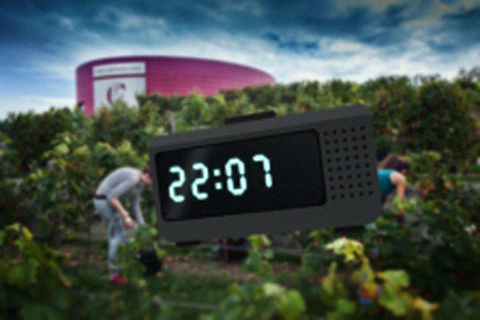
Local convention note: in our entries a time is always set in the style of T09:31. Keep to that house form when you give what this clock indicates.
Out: T22:07
